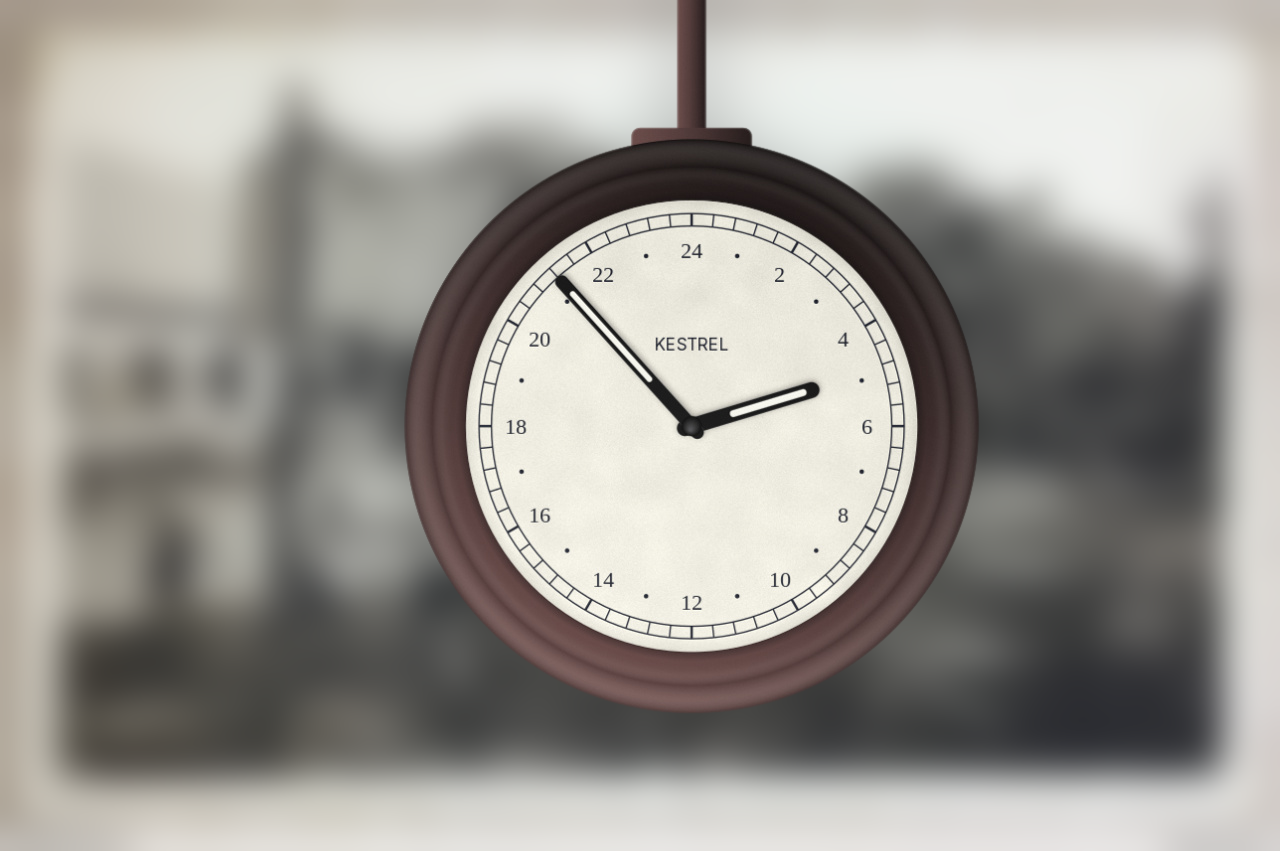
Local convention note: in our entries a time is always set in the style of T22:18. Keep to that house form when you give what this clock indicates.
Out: T04:53
